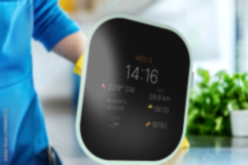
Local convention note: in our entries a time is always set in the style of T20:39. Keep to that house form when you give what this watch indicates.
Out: T14:16
